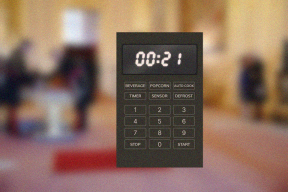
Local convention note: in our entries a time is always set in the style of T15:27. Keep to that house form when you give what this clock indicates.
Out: T00:21
